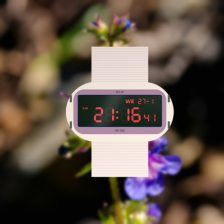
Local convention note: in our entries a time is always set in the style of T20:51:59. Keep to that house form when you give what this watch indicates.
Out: T21:16:41
